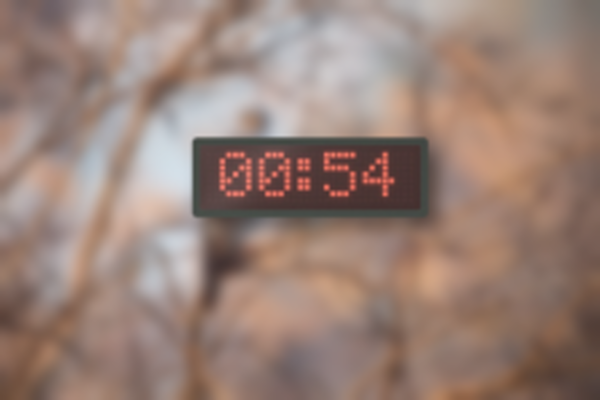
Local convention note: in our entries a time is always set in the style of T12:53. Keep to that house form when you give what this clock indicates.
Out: T00:54
